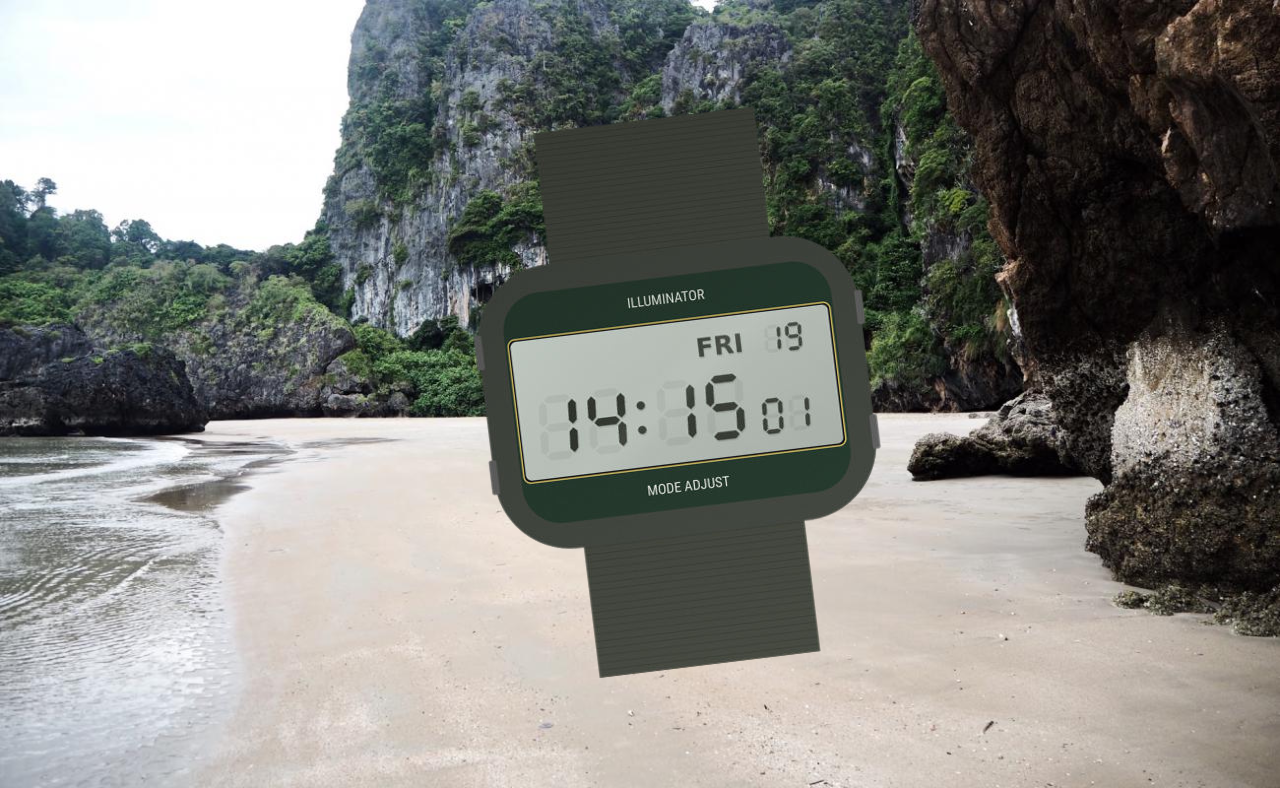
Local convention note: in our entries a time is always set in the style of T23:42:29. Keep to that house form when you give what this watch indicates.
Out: T14:15:01
